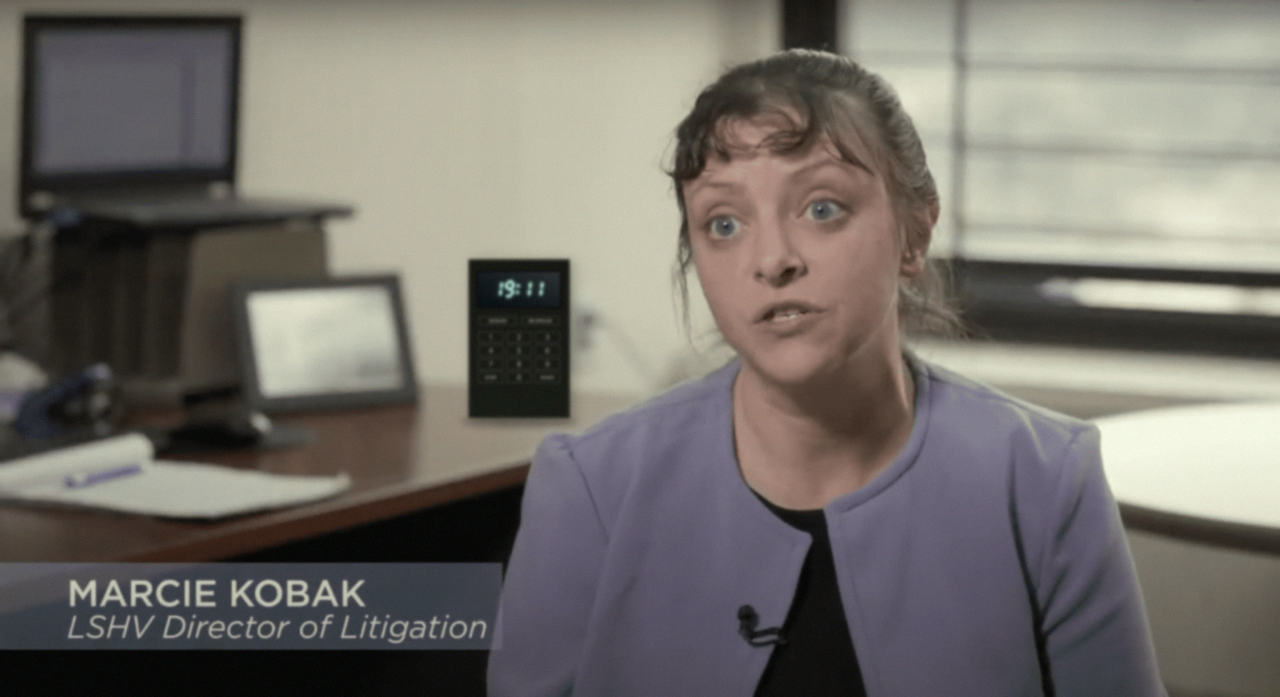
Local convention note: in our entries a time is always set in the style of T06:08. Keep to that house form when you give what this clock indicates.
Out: T19:11
